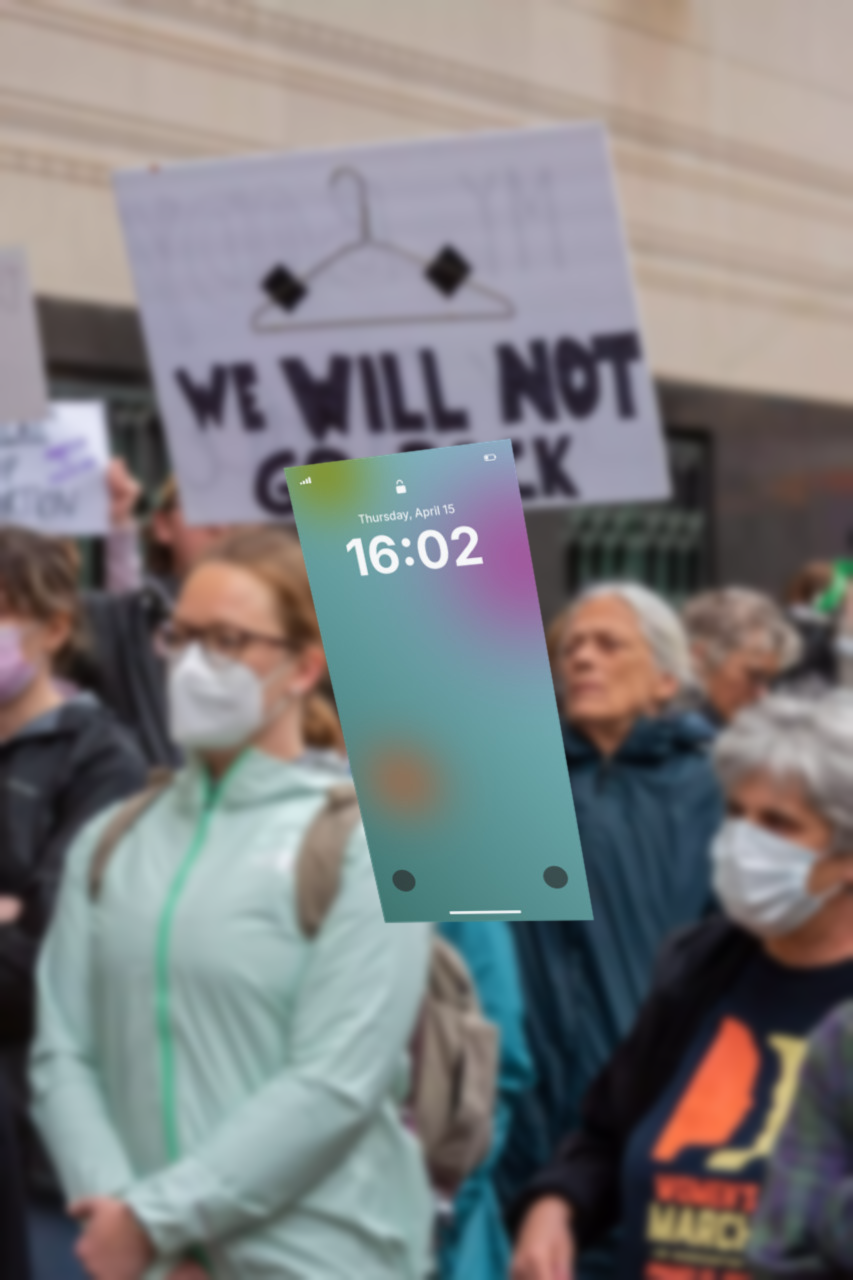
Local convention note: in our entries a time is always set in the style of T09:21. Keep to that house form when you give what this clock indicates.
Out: T16:02
